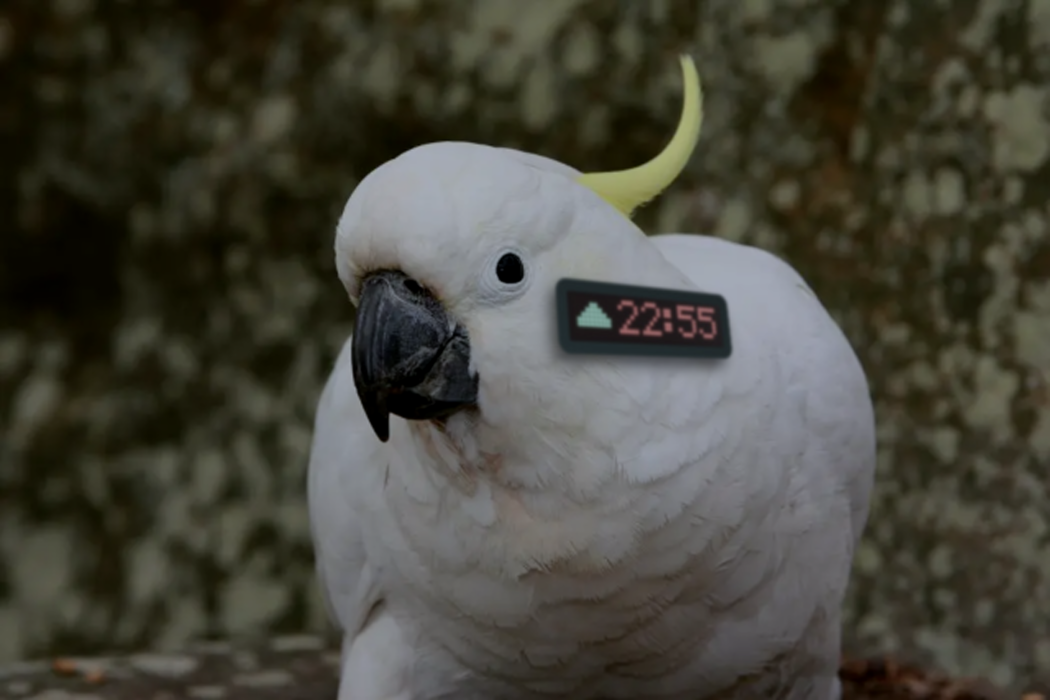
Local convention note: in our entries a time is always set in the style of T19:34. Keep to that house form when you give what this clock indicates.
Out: T22:55
